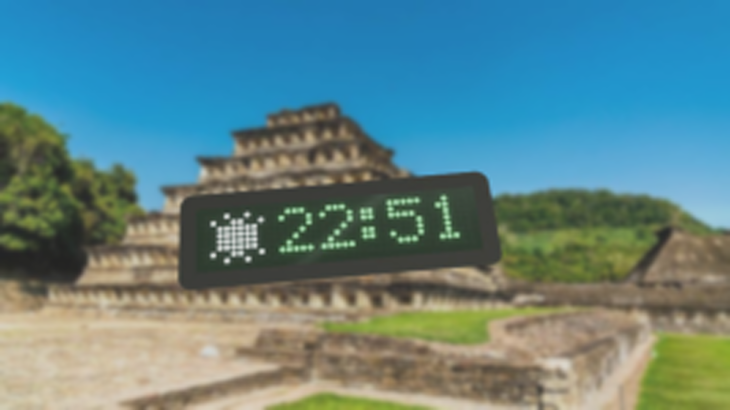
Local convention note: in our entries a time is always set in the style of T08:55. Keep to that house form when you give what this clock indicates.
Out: T22:51
